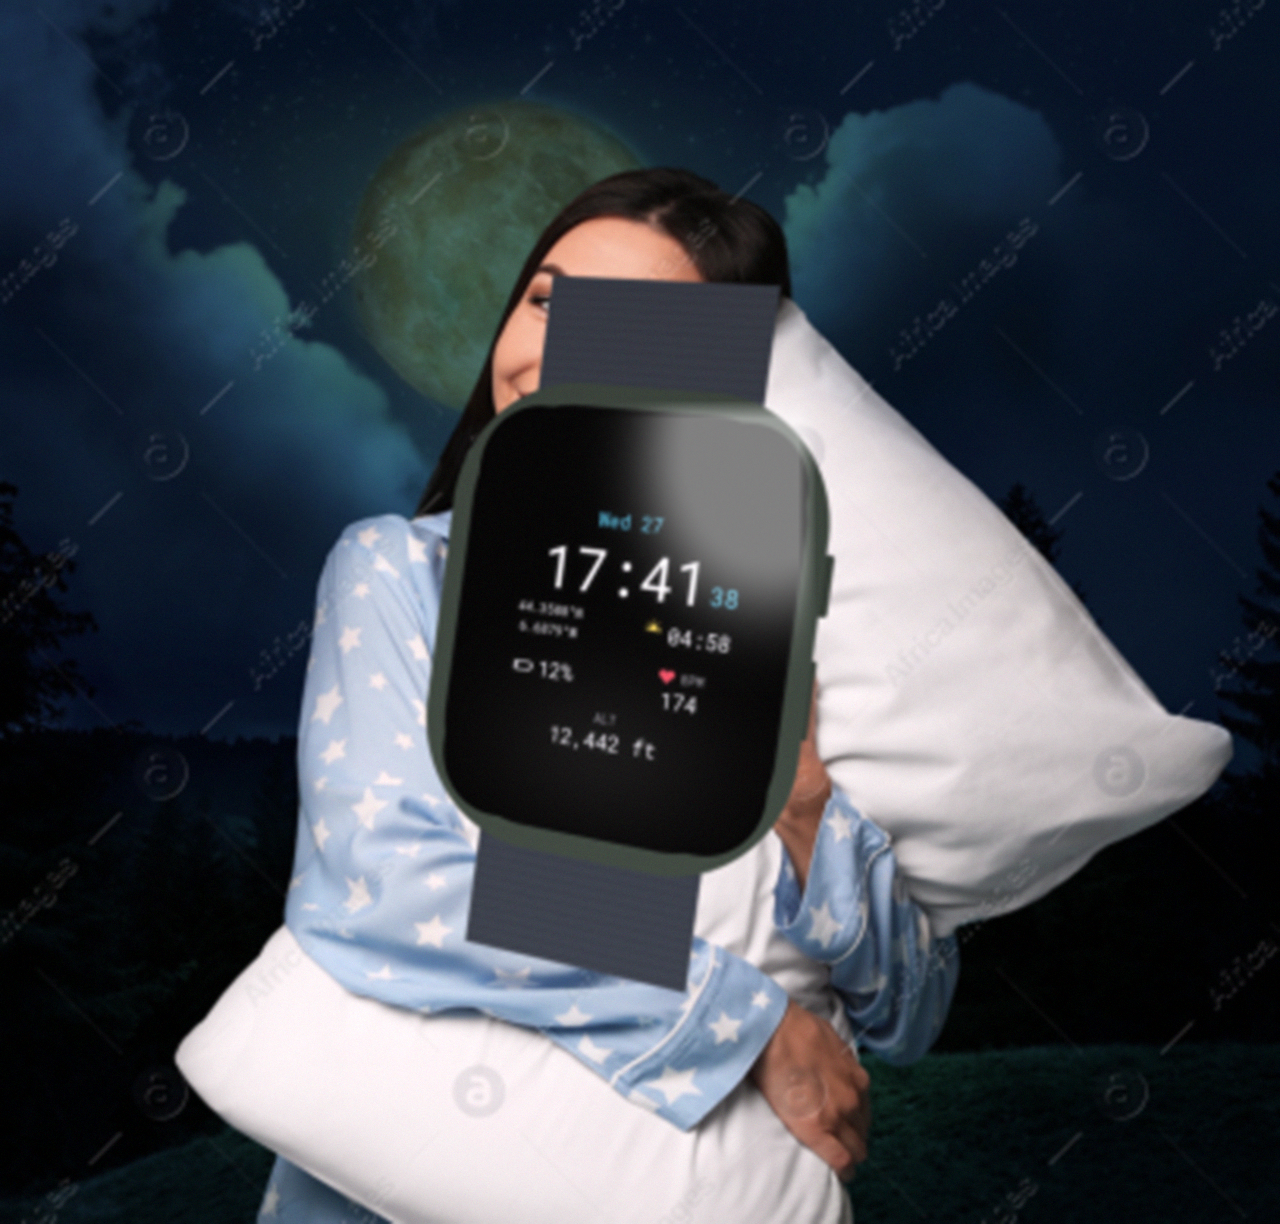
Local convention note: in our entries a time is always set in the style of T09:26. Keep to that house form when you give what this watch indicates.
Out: T17:41
